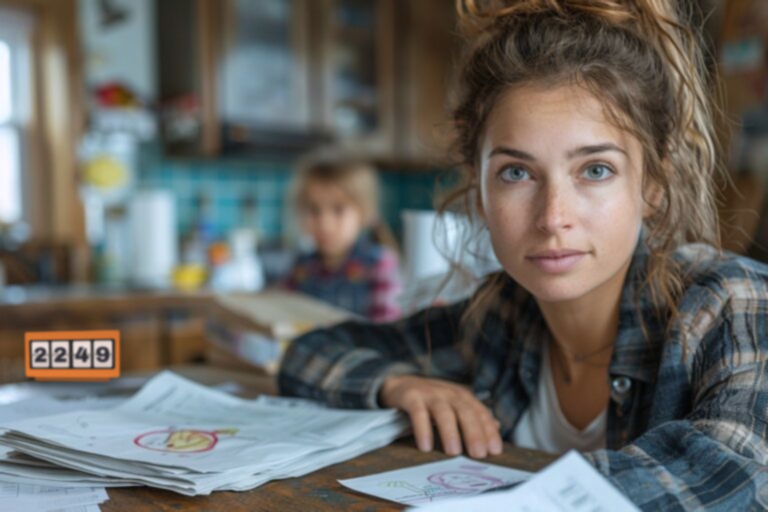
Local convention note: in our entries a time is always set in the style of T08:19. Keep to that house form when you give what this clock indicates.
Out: T22:49
